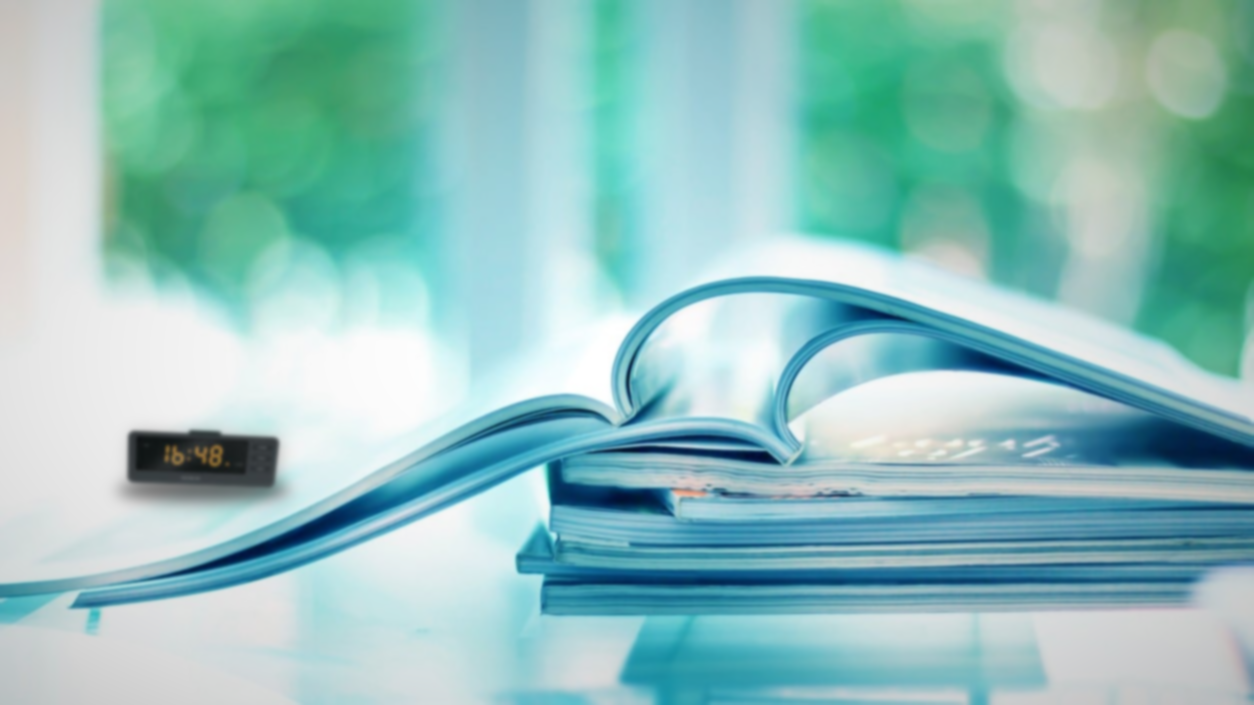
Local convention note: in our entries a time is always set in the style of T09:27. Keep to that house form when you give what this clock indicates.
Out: T16:48
